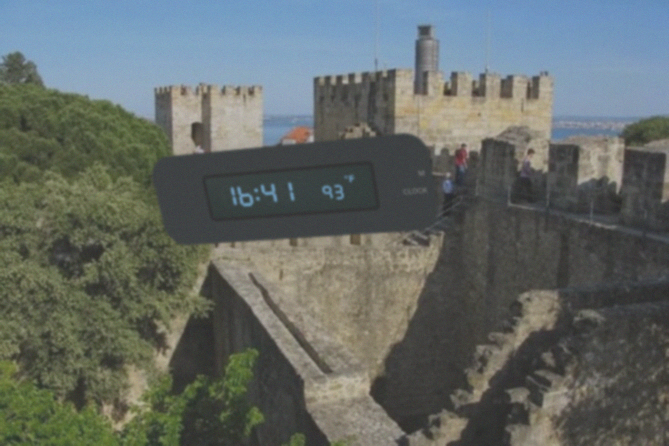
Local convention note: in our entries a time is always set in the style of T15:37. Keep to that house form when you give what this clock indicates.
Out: T16:41
